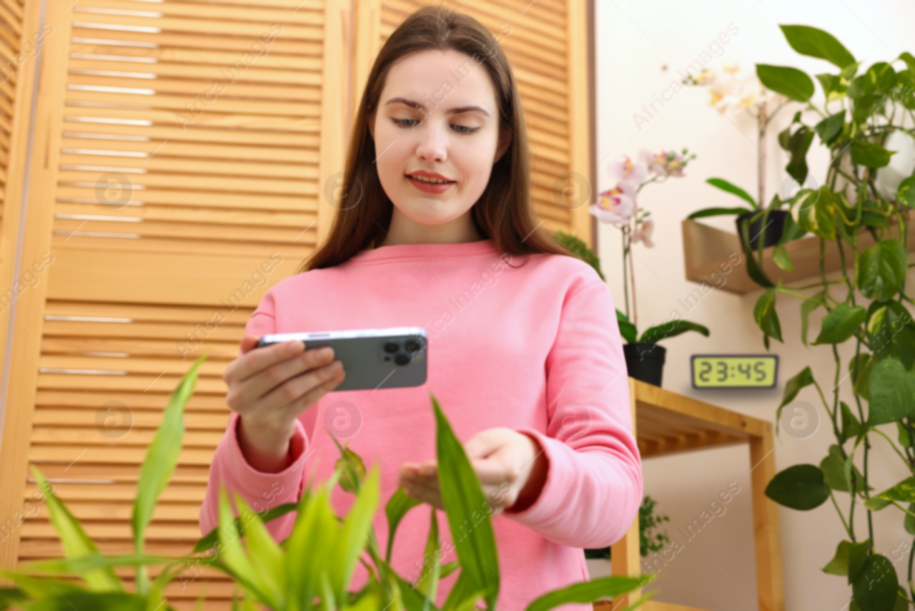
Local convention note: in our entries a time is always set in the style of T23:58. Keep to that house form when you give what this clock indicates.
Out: T23:45
